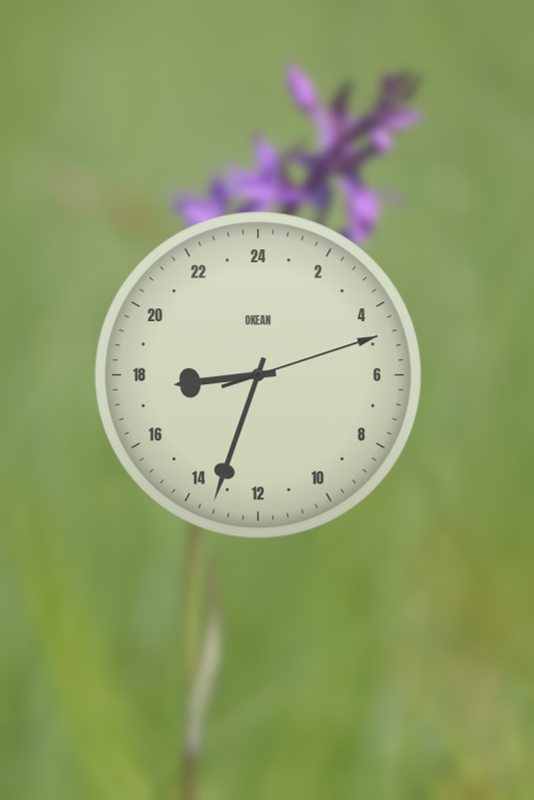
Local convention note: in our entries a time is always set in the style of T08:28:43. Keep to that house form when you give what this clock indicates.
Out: T17:33:12
